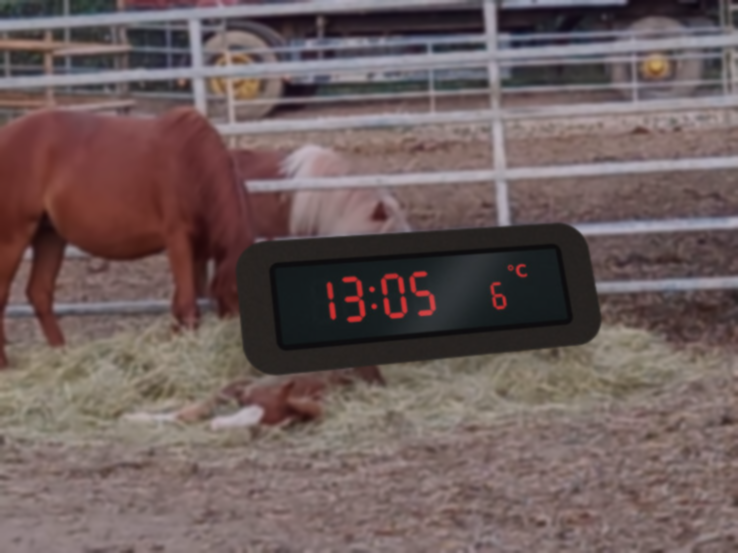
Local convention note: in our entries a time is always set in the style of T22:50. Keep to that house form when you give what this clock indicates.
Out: T13:05
